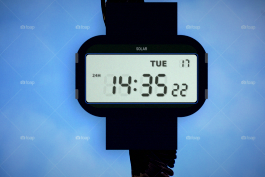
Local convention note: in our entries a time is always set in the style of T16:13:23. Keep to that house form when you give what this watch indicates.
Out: T14:35:22
